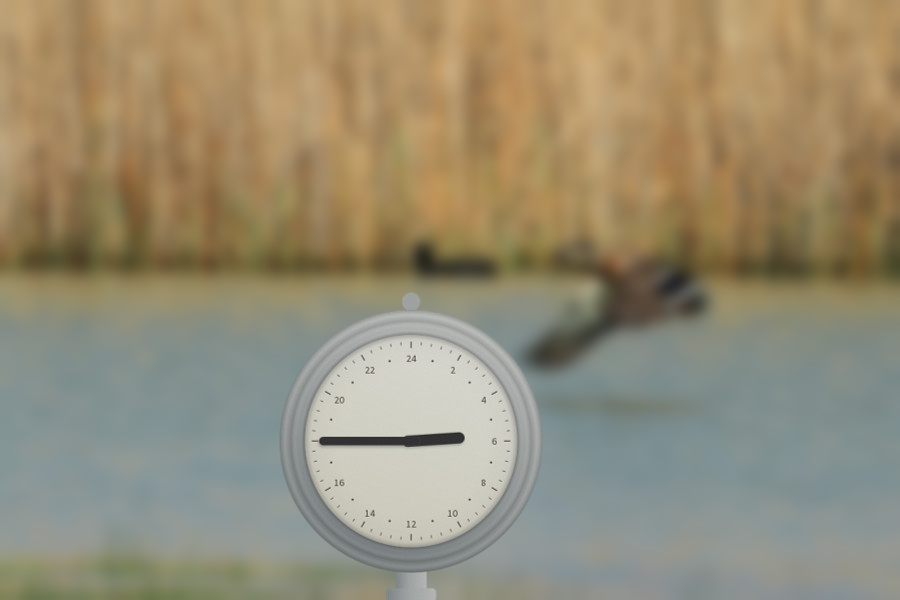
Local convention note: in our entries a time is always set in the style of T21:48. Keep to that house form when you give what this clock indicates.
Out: T05:45
